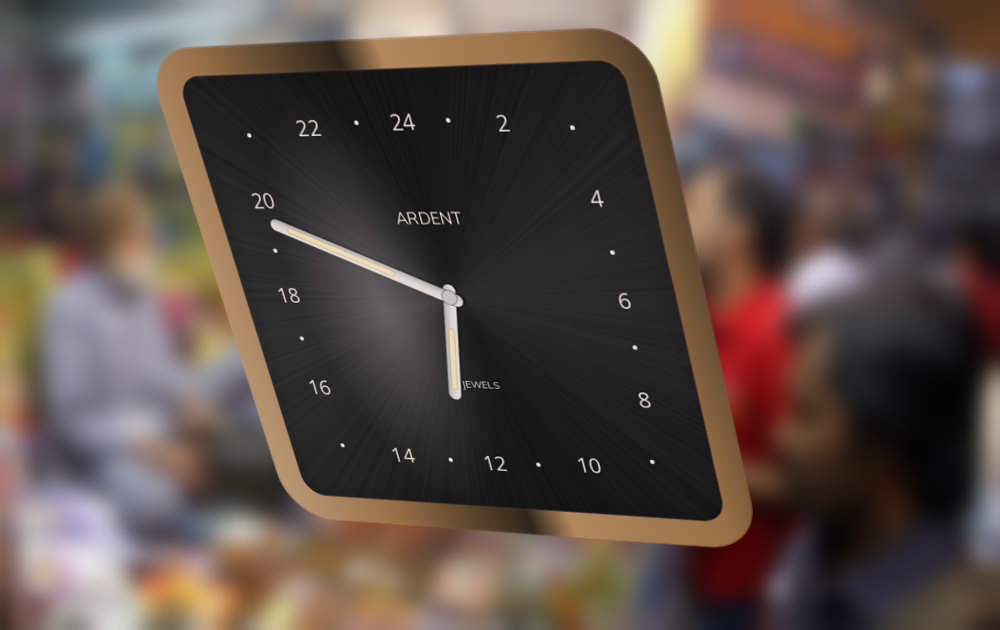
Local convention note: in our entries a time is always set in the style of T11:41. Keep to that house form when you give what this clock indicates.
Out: T12:49
